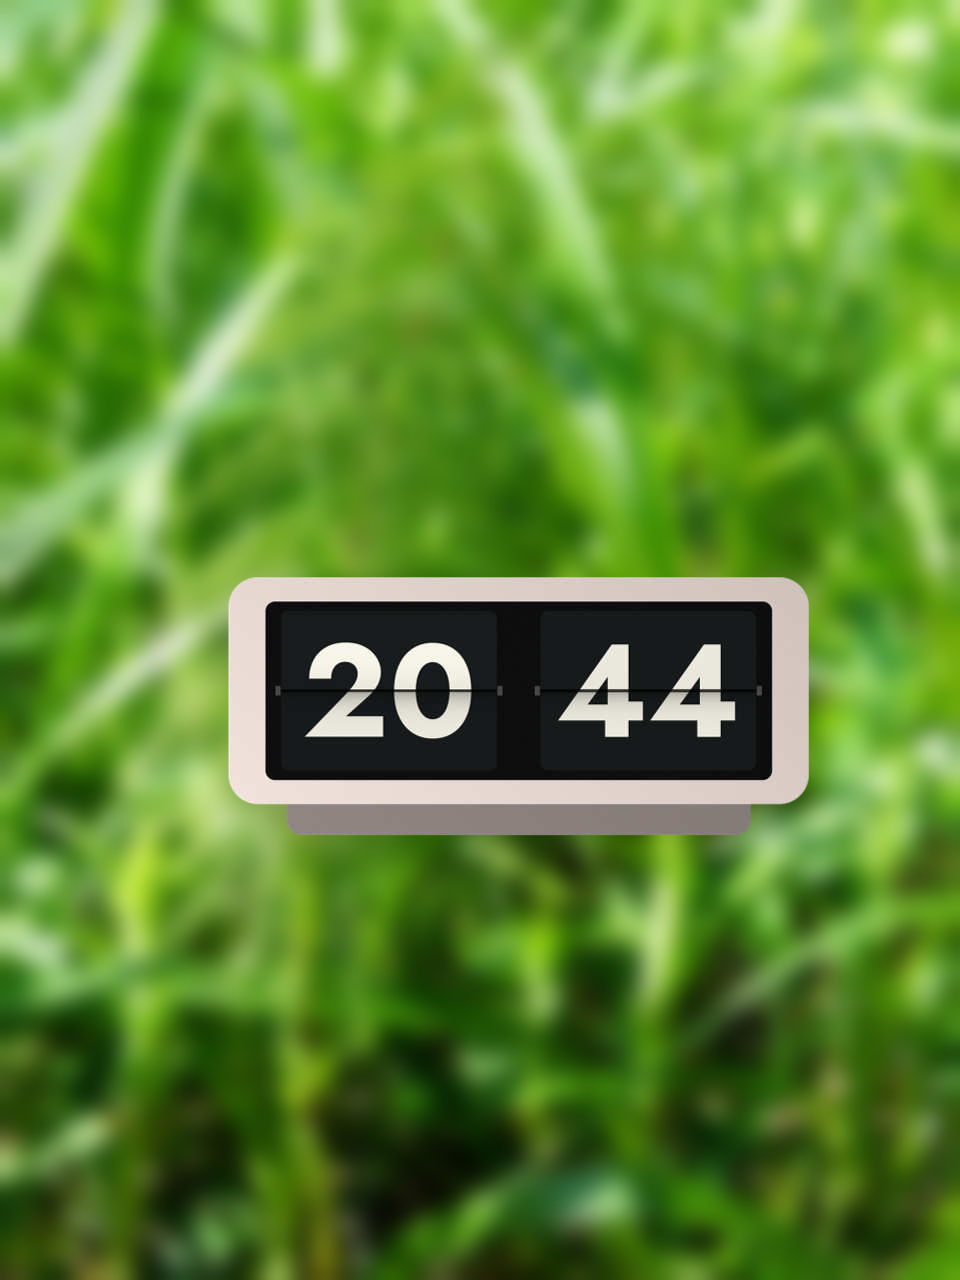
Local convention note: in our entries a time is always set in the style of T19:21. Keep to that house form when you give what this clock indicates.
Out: T20:44
